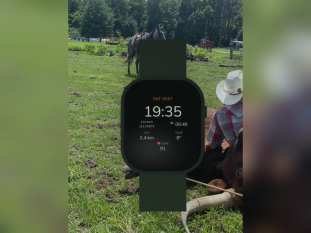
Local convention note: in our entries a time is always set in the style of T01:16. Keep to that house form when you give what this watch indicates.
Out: T19:35
